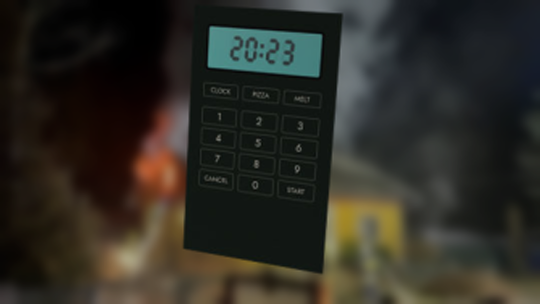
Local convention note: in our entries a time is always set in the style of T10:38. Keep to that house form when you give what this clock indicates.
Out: T20:23
